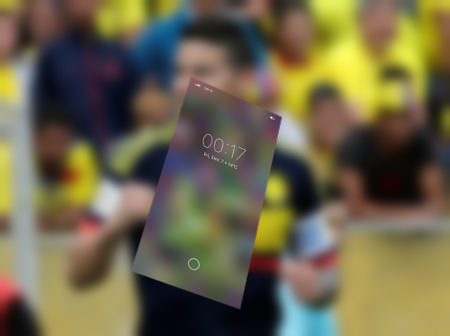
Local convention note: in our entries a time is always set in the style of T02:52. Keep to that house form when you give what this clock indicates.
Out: T00:17
